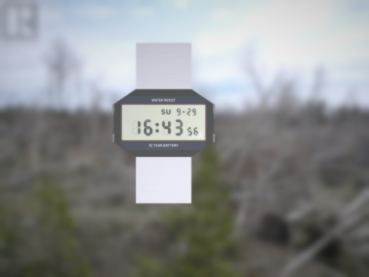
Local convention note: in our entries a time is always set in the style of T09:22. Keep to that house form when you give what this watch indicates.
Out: T16:43
